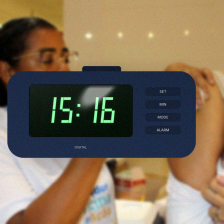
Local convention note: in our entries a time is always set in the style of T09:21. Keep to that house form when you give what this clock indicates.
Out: T15:16
